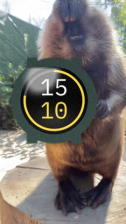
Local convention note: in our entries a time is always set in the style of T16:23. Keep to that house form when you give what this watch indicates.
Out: T15:10
